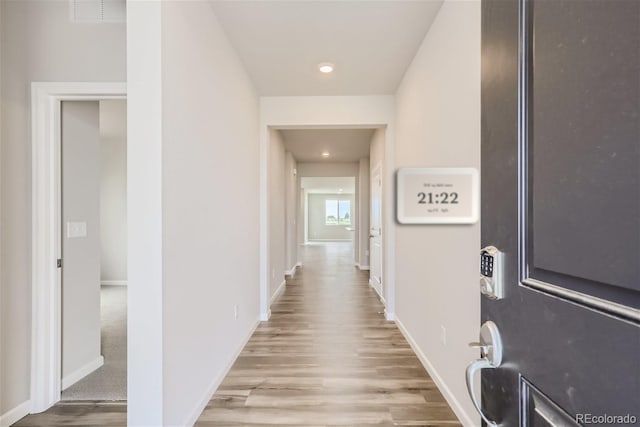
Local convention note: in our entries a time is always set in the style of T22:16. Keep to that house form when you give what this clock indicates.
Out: T21:22
